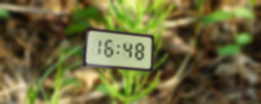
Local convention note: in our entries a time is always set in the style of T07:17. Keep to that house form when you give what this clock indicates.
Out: T16:48
